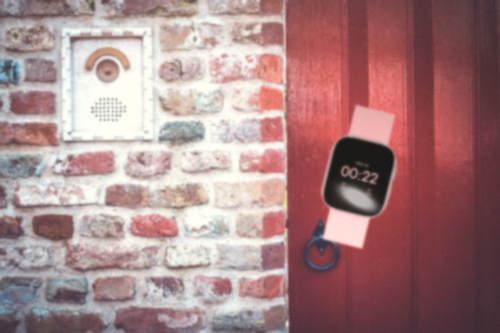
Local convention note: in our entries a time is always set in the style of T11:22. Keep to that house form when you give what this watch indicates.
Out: T00:22
